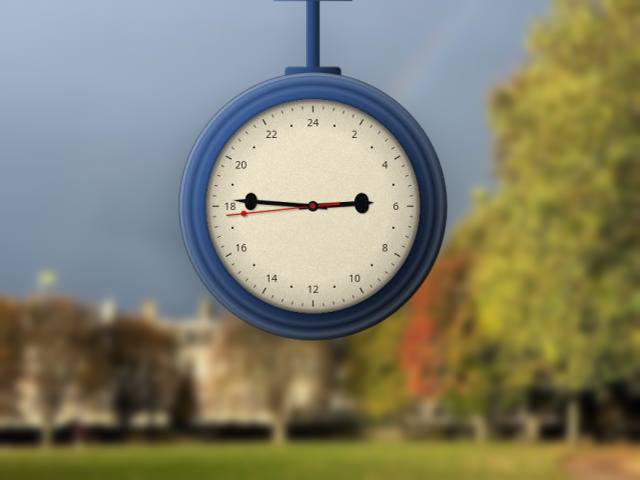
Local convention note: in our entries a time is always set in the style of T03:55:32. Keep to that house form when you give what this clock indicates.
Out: T05:45:44
